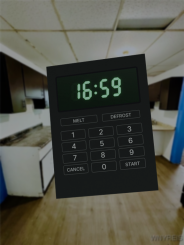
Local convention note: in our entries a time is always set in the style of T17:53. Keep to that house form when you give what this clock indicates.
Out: T16:59
